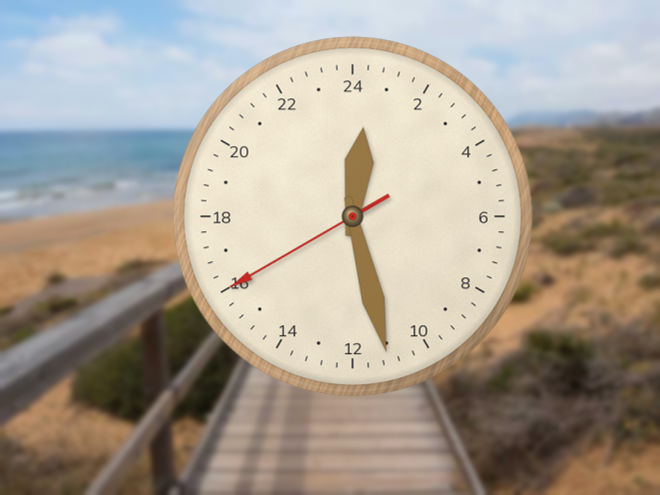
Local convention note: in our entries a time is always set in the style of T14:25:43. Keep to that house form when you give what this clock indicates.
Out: T00:27:40
